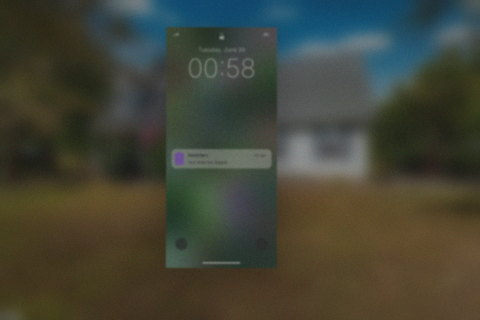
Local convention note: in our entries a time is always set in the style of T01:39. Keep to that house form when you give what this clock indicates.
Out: T00:58
